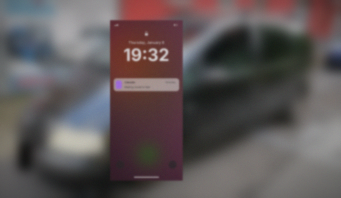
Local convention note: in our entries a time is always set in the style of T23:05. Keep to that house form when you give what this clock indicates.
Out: T19:32
